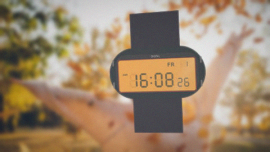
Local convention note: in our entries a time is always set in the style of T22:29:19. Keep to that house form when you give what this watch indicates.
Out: T16:08:26
